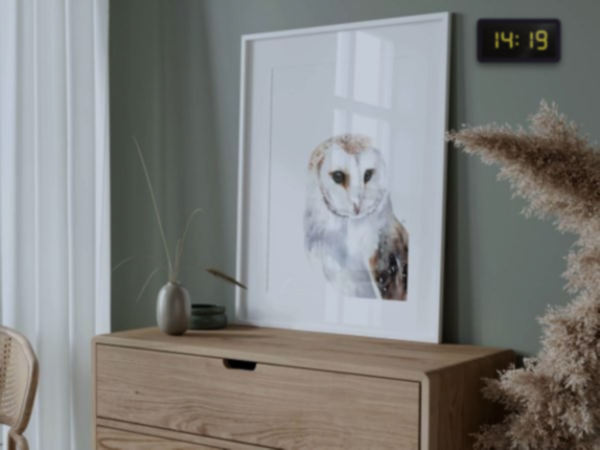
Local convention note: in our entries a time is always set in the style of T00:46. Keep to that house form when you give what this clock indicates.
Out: T14:19
